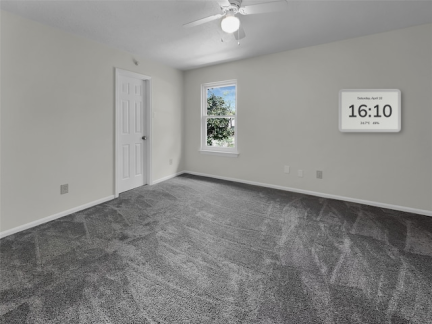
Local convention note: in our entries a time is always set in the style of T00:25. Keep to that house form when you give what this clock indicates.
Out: T16:10
